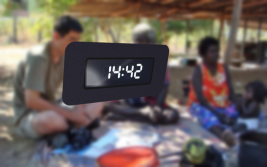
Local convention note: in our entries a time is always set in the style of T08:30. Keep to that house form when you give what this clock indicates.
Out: T14:42
